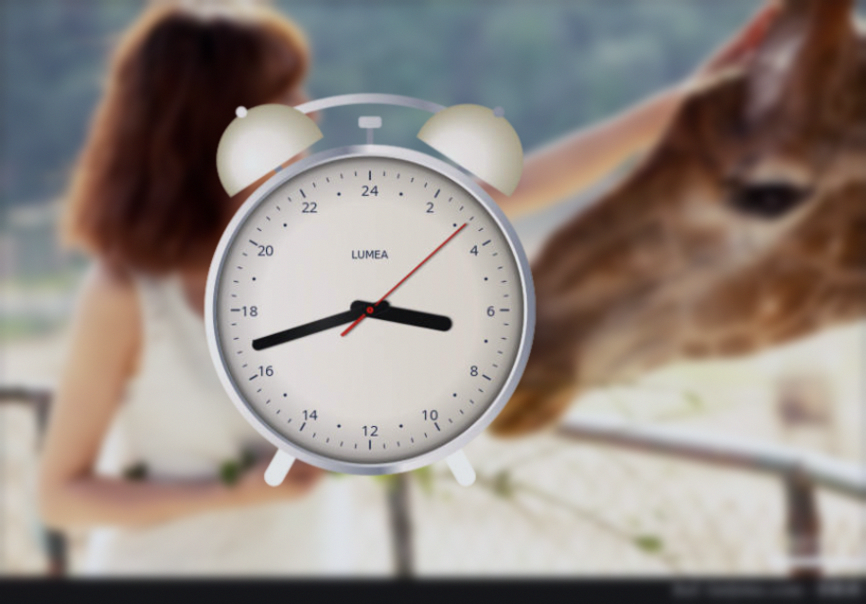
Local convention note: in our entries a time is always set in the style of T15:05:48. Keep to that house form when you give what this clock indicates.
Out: T06:42:08
